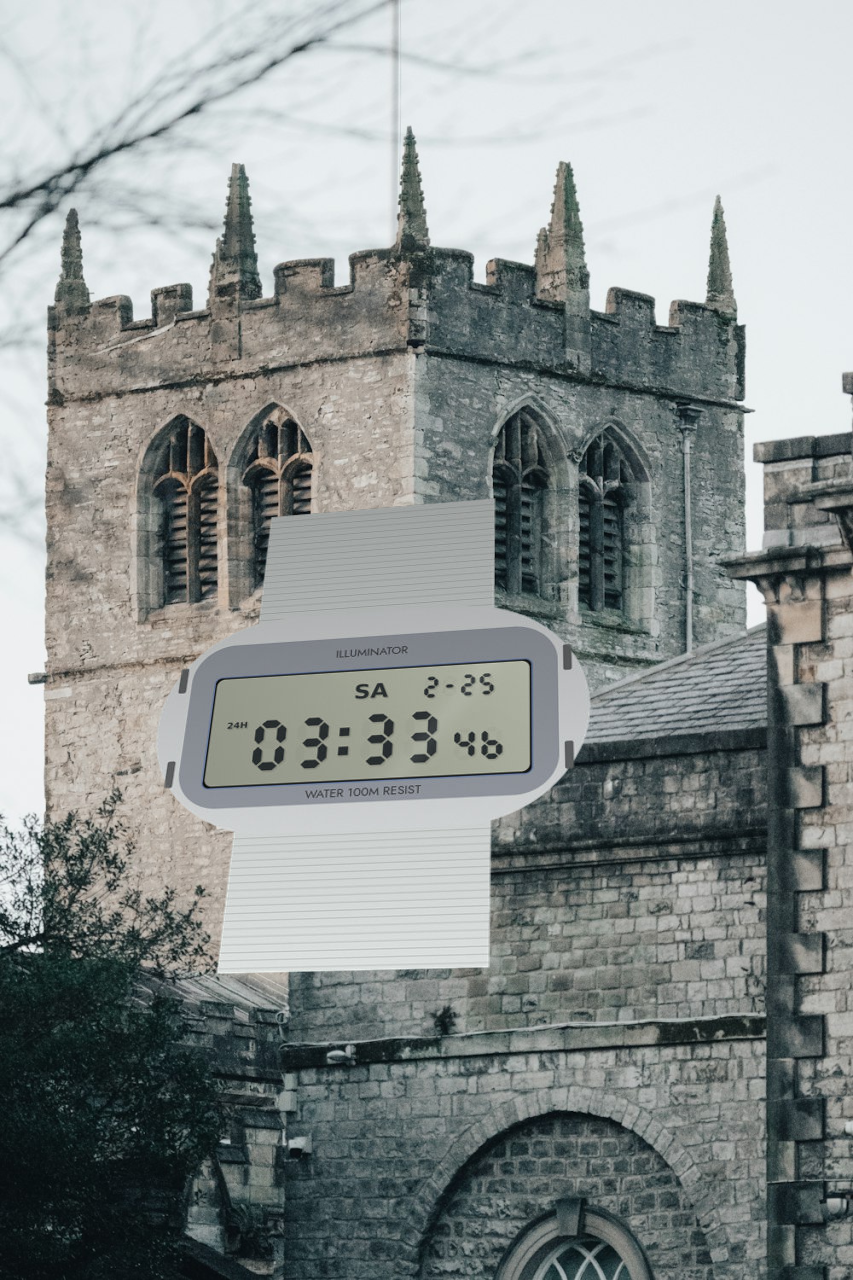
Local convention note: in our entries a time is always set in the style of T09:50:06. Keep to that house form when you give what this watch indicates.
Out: T03:33:46
